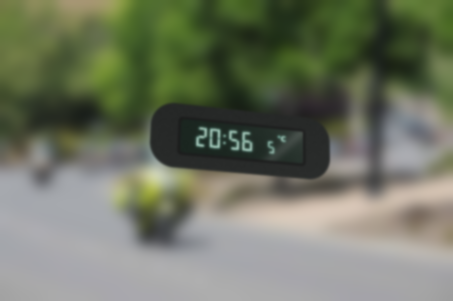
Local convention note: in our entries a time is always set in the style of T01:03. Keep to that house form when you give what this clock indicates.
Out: T20:56
